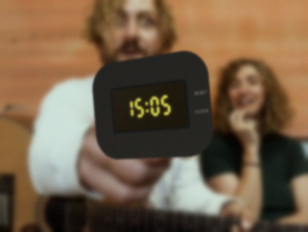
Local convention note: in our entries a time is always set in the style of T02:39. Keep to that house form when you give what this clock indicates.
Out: T15:05
